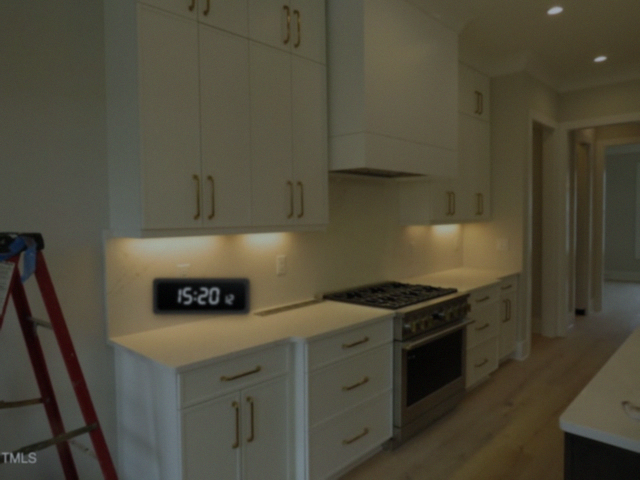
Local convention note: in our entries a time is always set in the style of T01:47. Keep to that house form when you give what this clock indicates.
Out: T15:20
